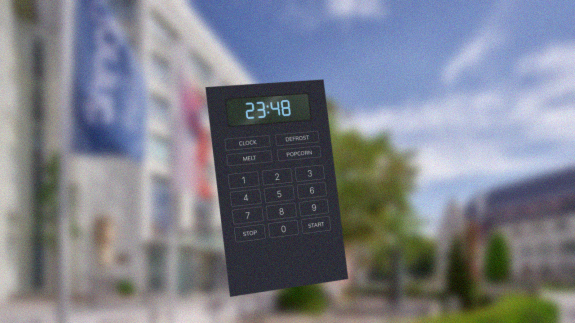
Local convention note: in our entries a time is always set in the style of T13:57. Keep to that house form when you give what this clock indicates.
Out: T23:48
